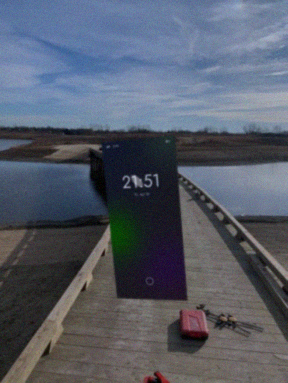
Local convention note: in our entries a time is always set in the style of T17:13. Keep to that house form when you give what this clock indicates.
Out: T21:51
